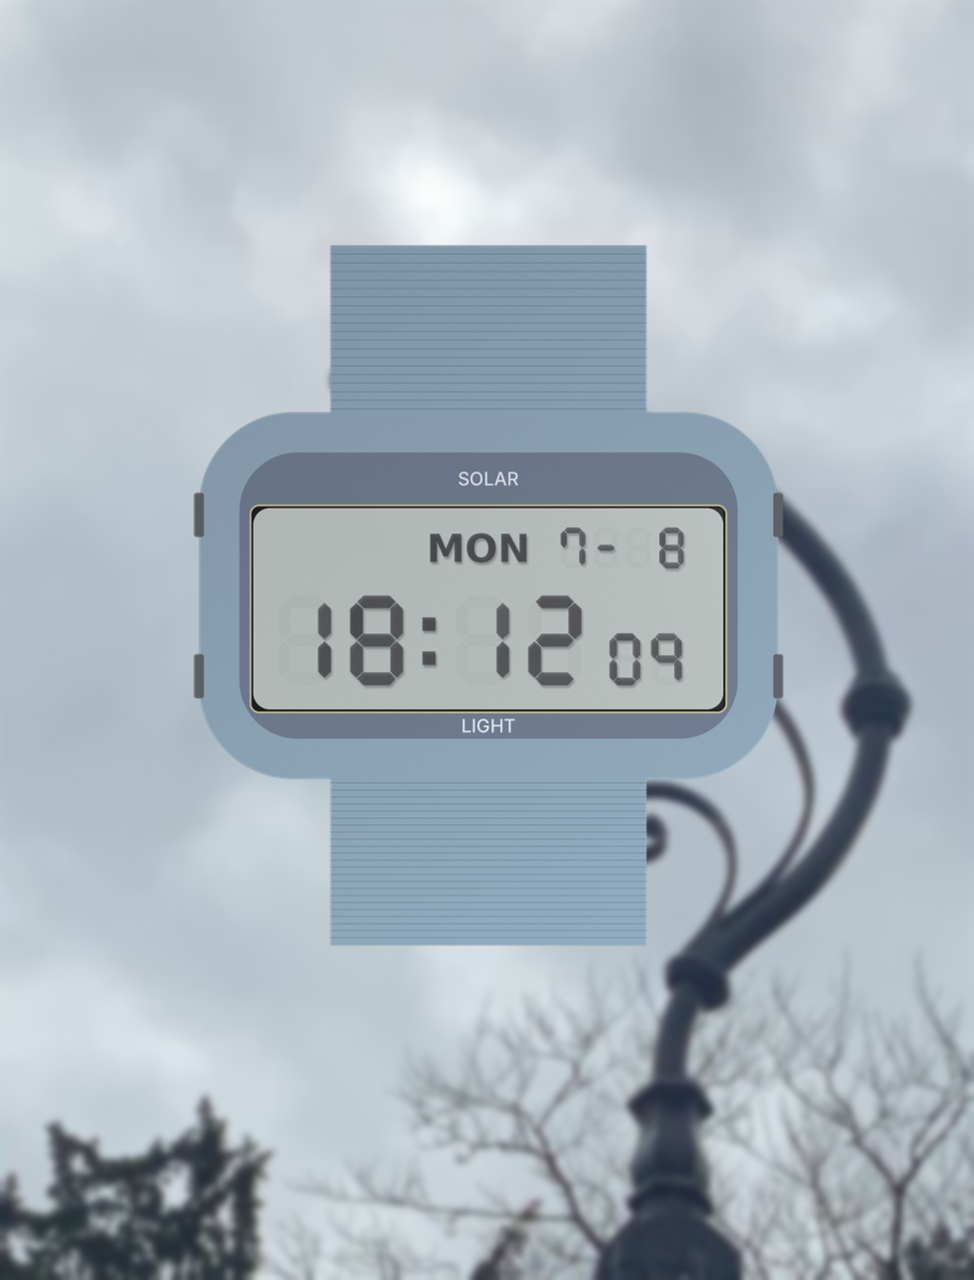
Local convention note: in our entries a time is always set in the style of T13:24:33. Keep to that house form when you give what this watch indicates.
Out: T18:12:09
